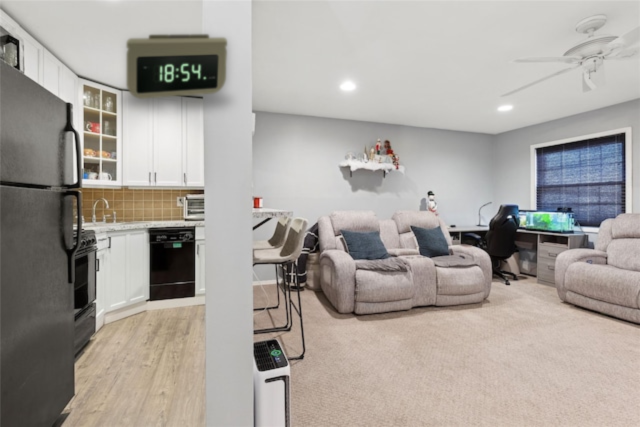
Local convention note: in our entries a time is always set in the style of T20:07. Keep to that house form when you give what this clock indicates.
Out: T18:54
